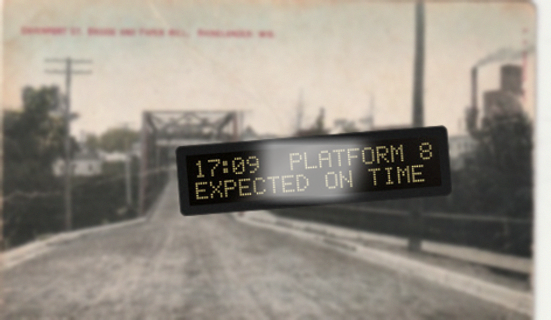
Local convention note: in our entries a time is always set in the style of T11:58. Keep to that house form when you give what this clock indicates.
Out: T17:09
